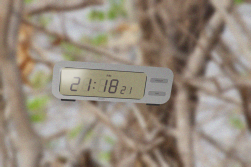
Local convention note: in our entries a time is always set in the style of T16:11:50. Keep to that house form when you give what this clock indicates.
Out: T21:18:21
